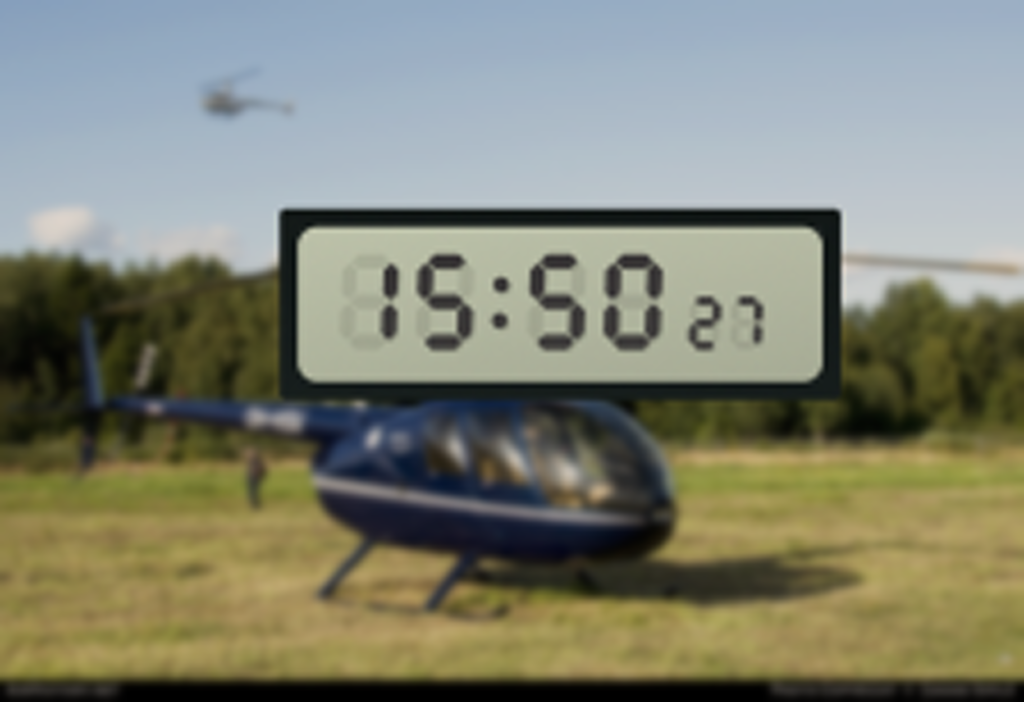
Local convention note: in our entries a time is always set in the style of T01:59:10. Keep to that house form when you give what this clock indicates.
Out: T15:50:27
